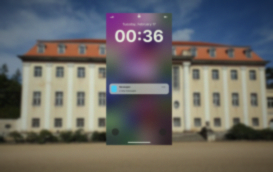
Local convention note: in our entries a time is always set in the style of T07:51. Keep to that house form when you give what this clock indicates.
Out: T00:36
